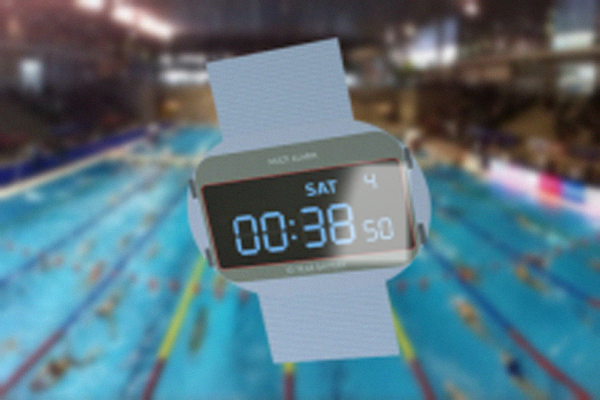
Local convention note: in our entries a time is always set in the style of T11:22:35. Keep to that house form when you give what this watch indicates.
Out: T00:38:50
